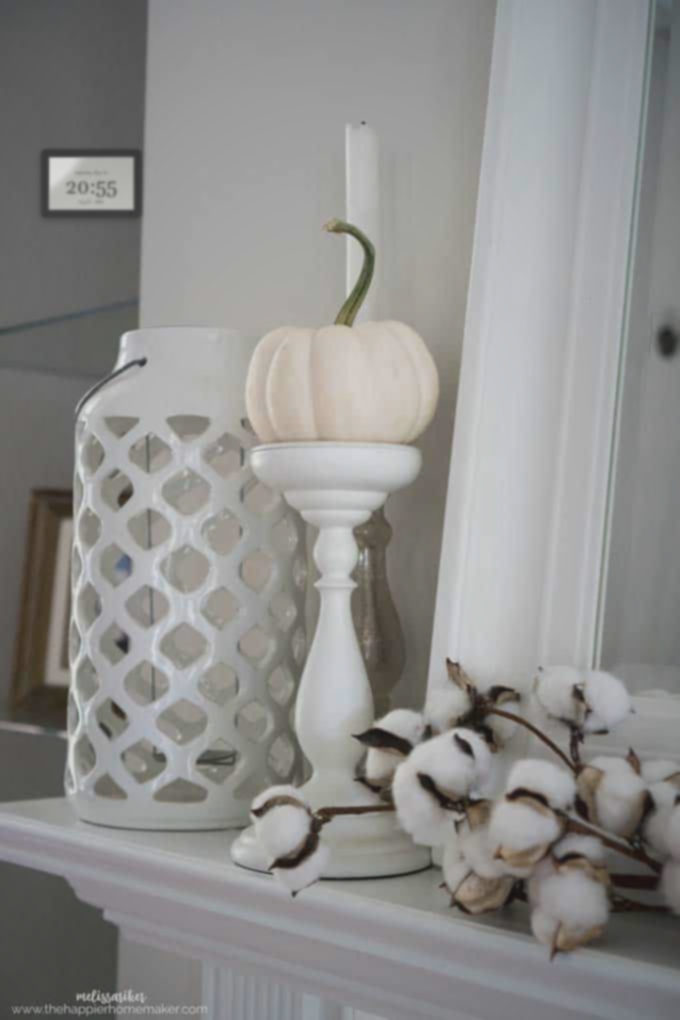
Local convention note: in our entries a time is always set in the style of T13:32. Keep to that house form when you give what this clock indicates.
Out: T20:55
